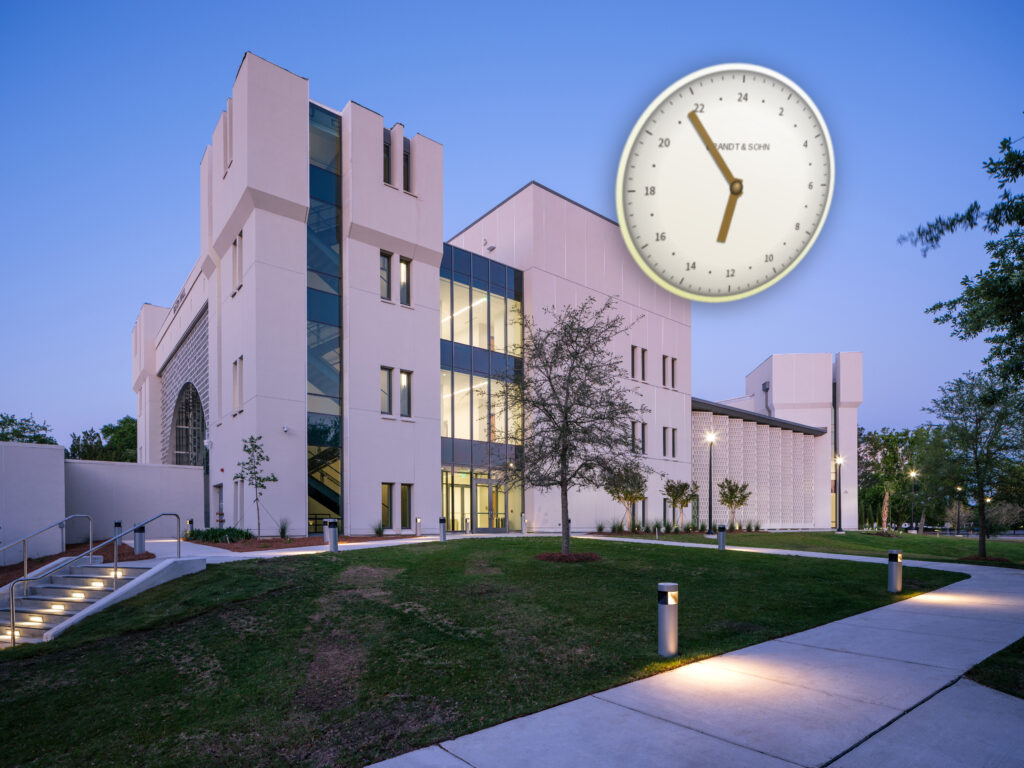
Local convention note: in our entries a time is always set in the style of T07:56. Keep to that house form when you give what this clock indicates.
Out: T12:54
